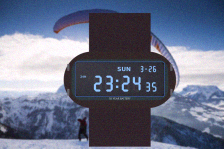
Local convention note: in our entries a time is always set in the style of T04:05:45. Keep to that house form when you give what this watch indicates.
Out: T23:24:35
